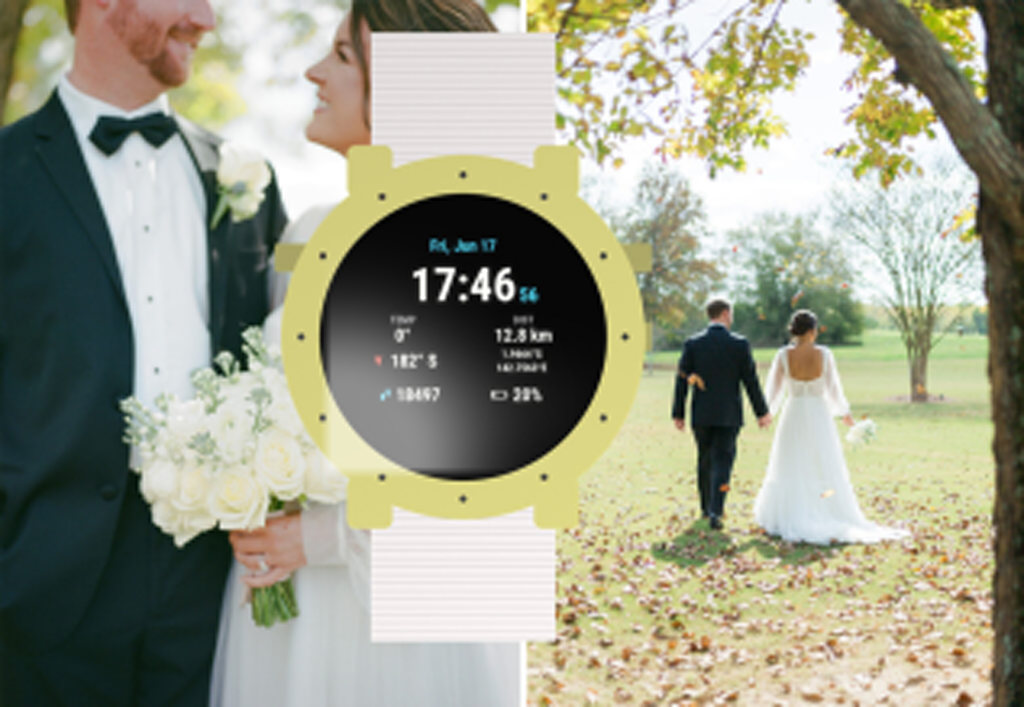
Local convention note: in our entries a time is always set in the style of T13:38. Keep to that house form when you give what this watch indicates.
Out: T17:46
